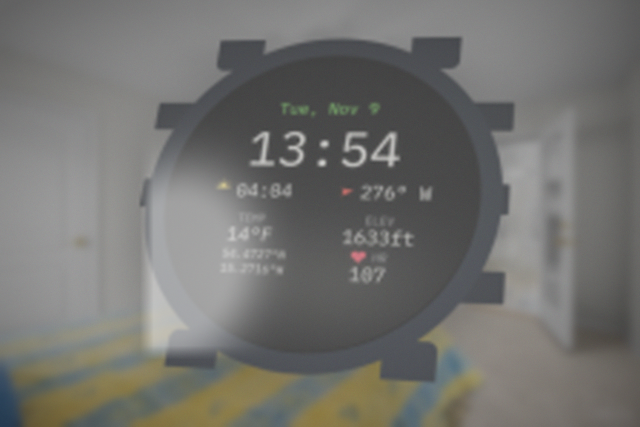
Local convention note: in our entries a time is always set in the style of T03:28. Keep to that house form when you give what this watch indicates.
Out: T13:54
